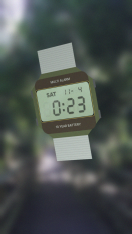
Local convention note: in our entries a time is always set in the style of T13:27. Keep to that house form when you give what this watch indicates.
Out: T00:23
